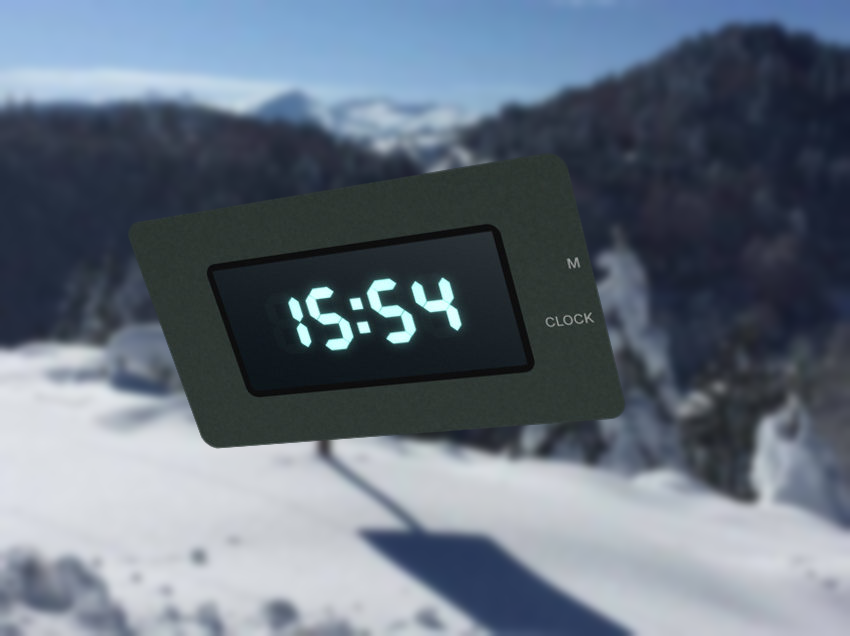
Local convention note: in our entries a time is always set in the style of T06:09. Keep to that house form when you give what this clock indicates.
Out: T15:54
